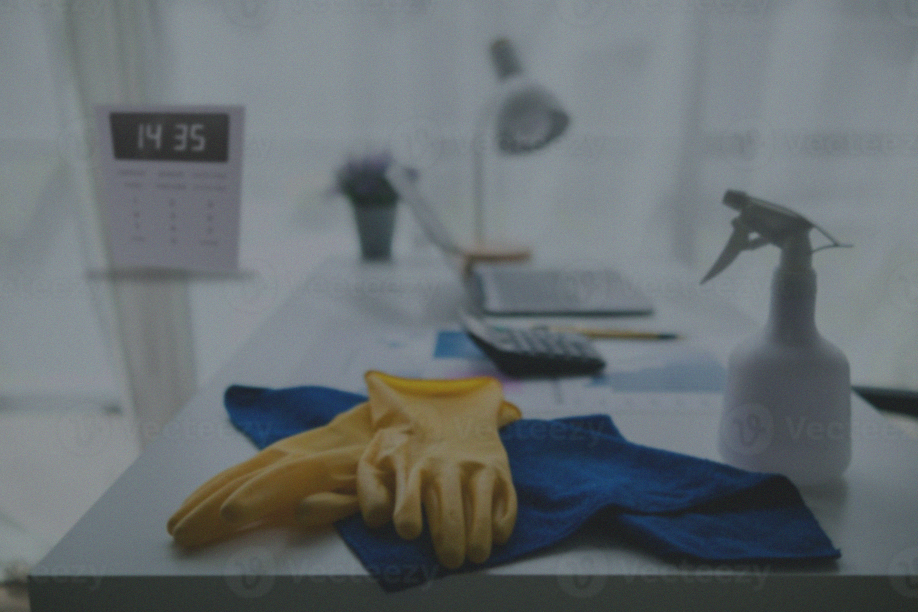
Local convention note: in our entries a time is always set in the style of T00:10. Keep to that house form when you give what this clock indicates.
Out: T14:35
